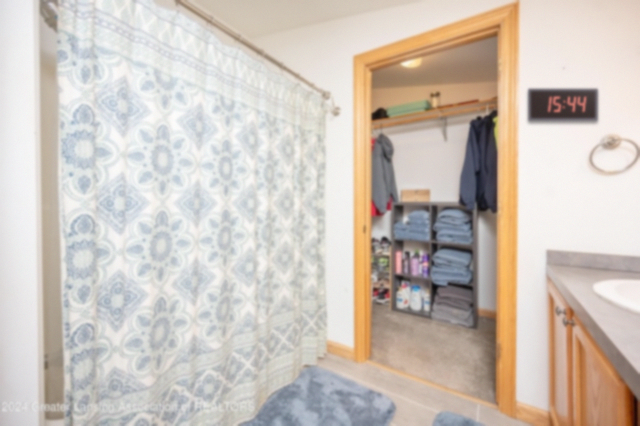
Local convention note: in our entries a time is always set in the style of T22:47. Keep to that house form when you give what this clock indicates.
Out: T15:44
